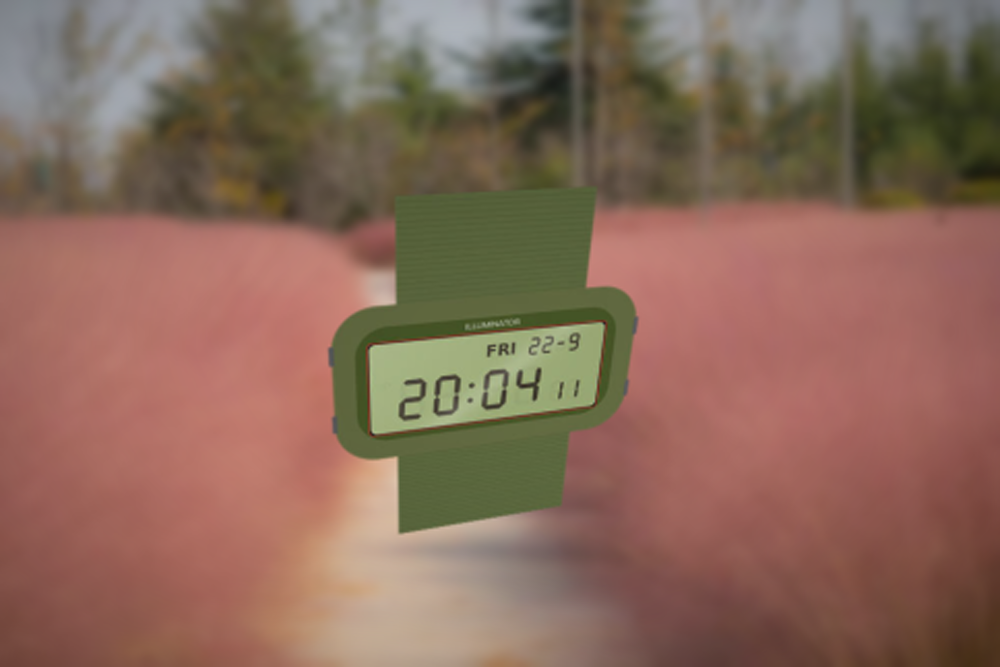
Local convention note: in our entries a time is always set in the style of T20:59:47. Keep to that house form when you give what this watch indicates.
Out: T20:04:11
